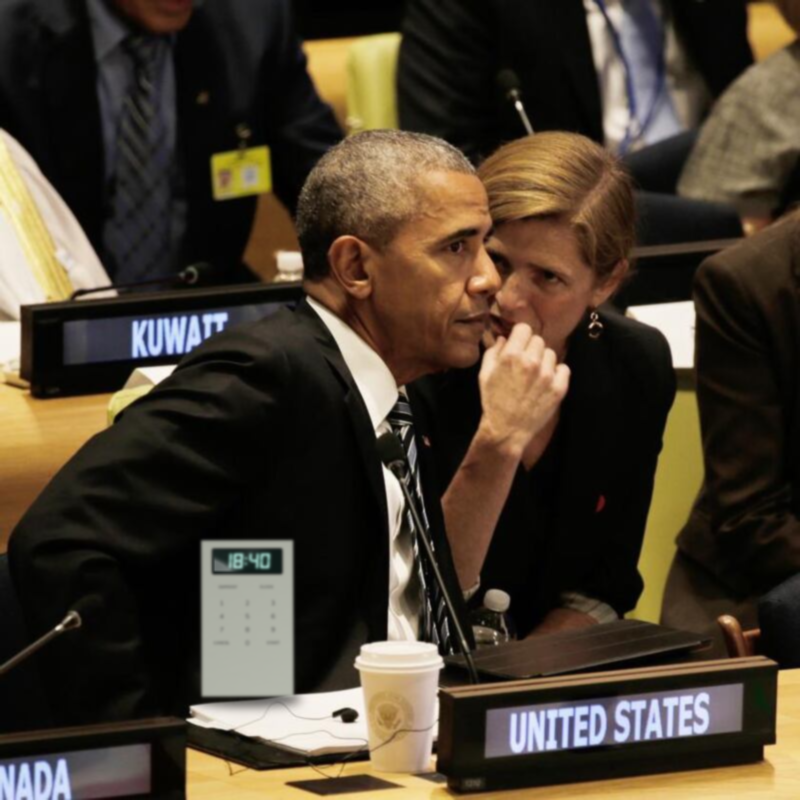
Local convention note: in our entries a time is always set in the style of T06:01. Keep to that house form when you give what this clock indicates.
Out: T18:40
